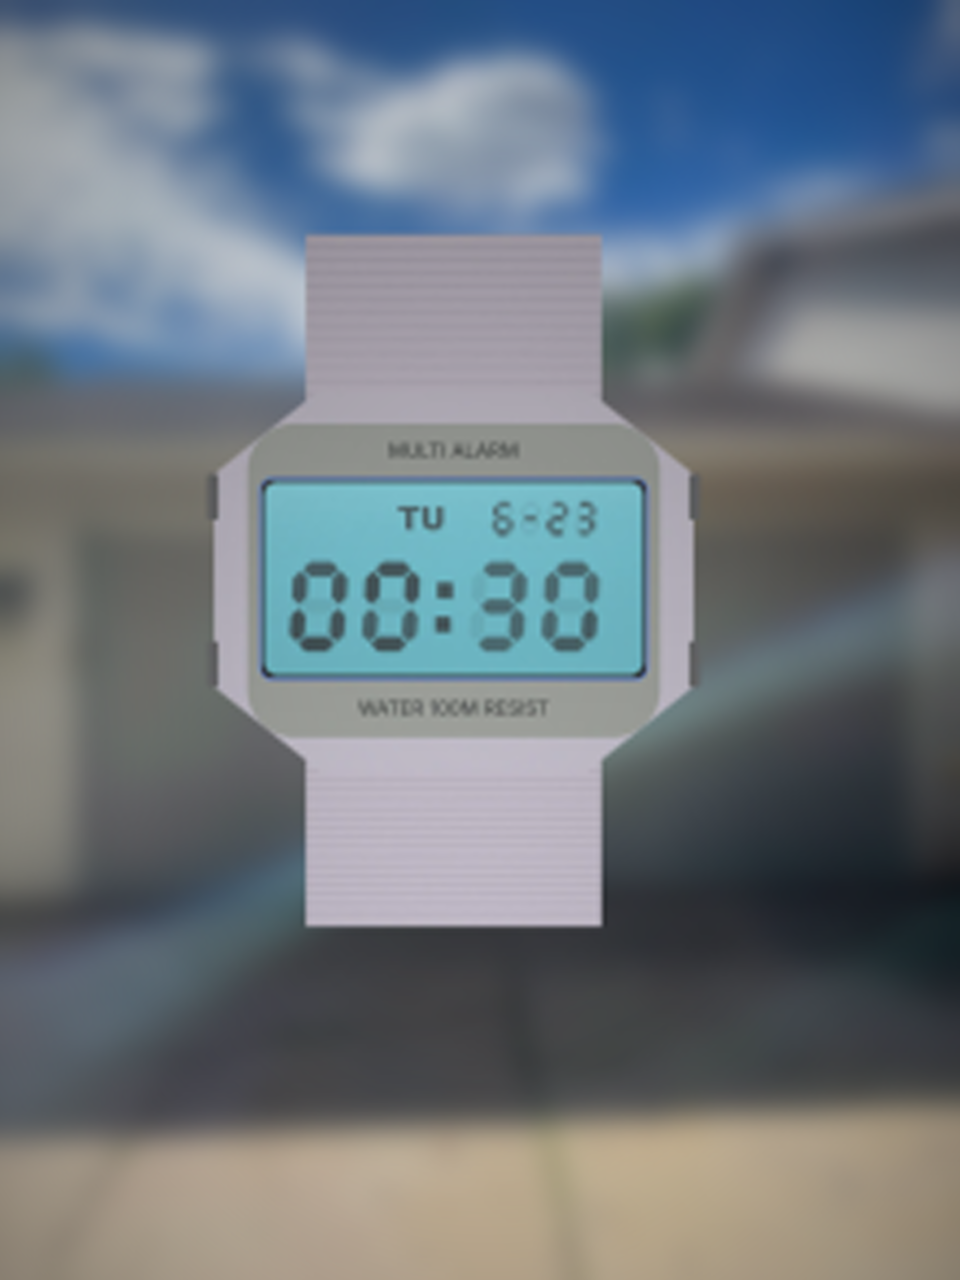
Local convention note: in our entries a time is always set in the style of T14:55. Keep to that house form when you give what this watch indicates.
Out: T00:30
